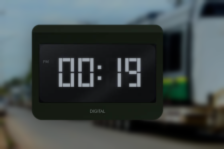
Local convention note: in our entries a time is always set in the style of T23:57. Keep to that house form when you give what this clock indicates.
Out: T00:19
